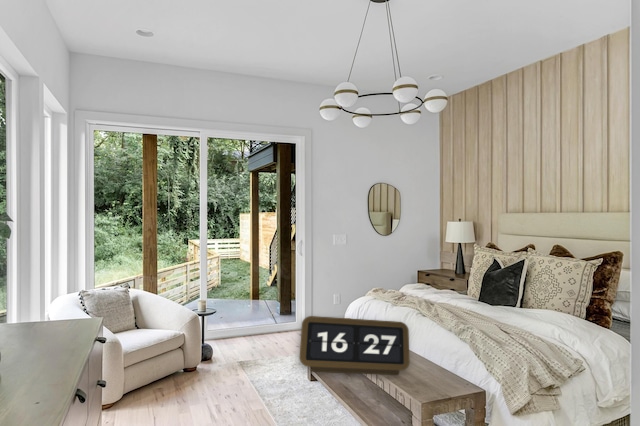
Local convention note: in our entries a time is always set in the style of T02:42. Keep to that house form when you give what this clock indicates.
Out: T16:27
